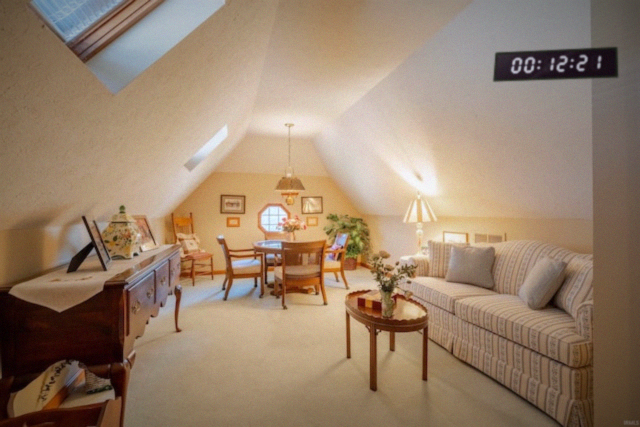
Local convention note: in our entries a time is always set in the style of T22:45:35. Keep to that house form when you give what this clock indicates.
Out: T00:12:21
